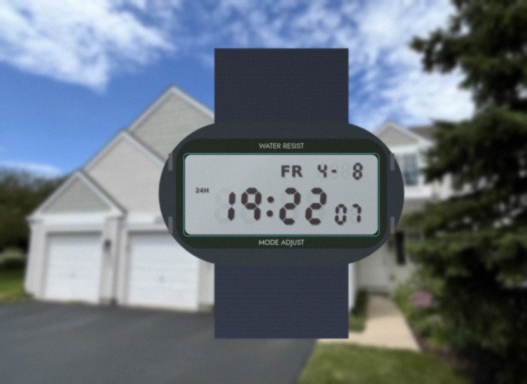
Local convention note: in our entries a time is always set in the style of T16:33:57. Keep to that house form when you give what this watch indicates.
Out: T19:22:07
